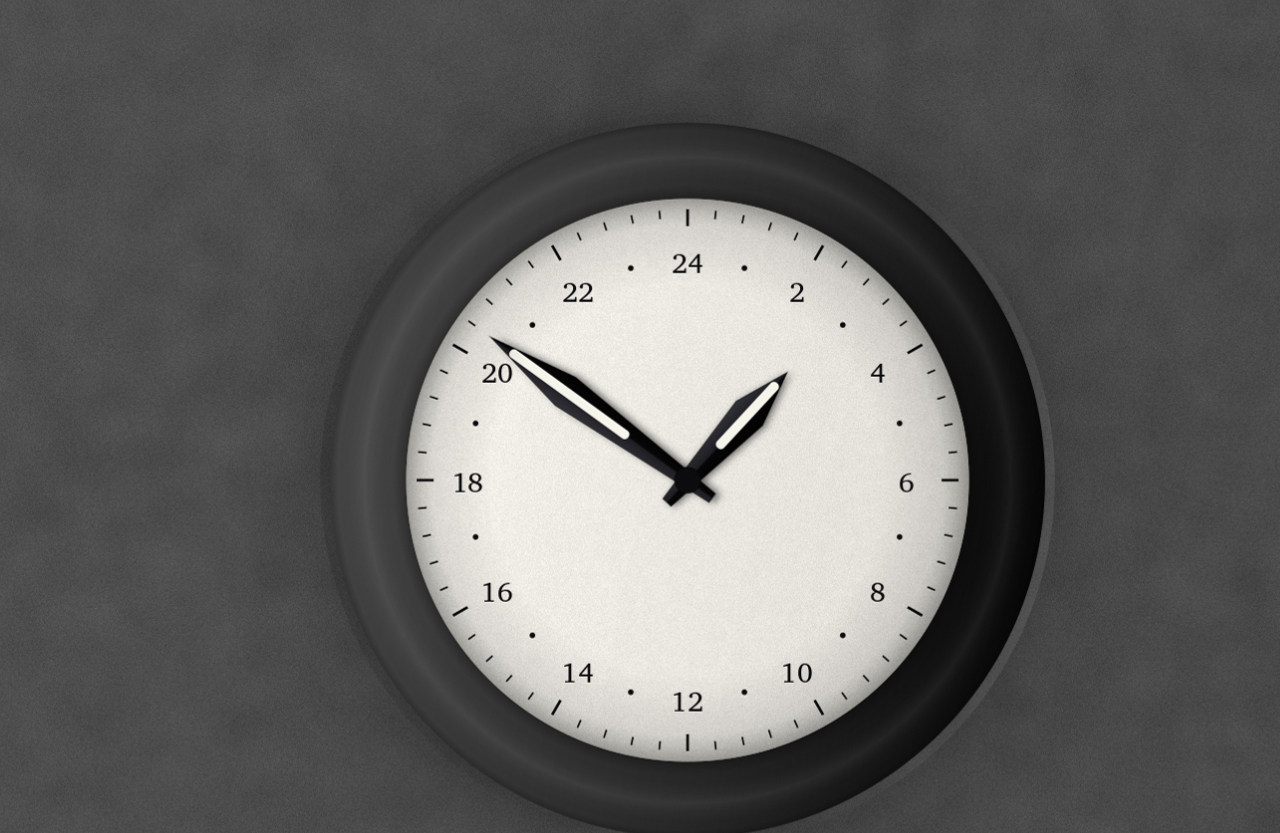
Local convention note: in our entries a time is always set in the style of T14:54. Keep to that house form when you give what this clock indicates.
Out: T02:51
